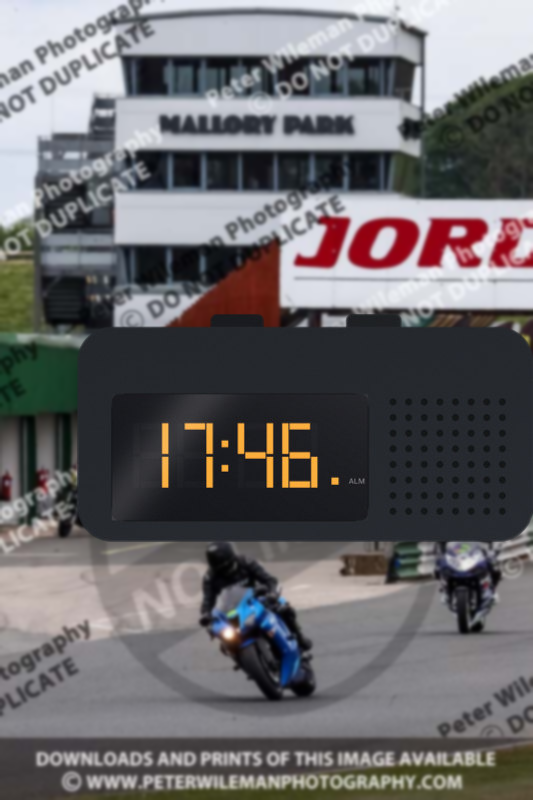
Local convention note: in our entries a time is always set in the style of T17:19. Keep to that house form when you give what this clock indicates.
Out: T17:46
